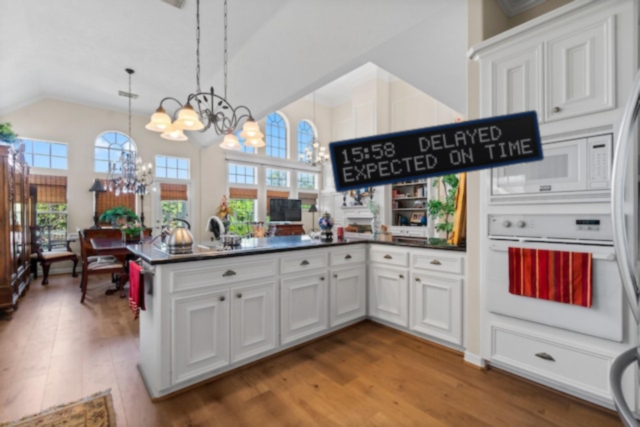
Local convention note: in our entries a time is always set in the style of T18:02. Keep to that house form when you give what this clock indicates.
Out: T15:58
